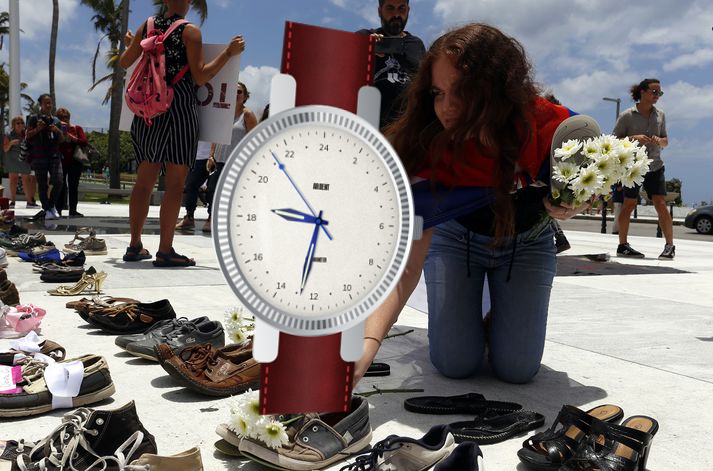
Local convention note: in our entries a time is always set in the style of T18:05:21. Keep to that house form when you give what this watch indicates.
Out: T18:31:53
